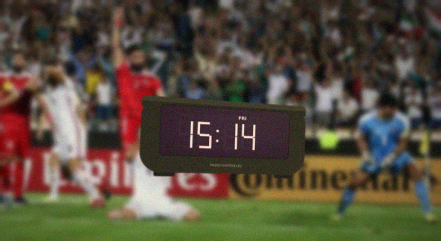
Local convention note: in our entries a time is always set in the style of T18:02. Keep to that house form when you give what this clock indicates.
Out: T15:14
